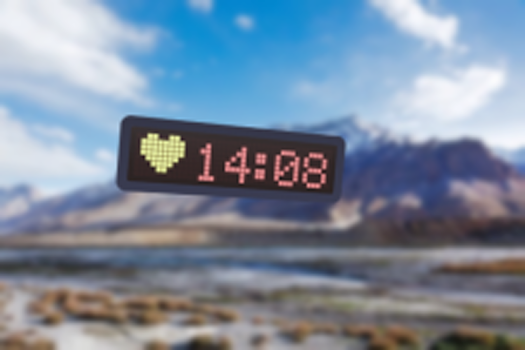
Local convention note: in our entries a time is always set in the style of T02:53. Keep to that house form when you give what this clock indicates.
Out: T14:08
